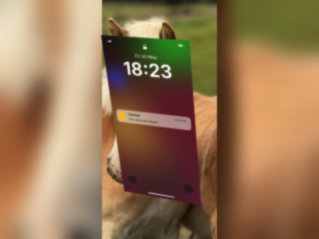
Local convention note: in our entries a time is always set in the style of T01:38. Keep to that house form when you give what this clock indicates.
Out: T18:23
